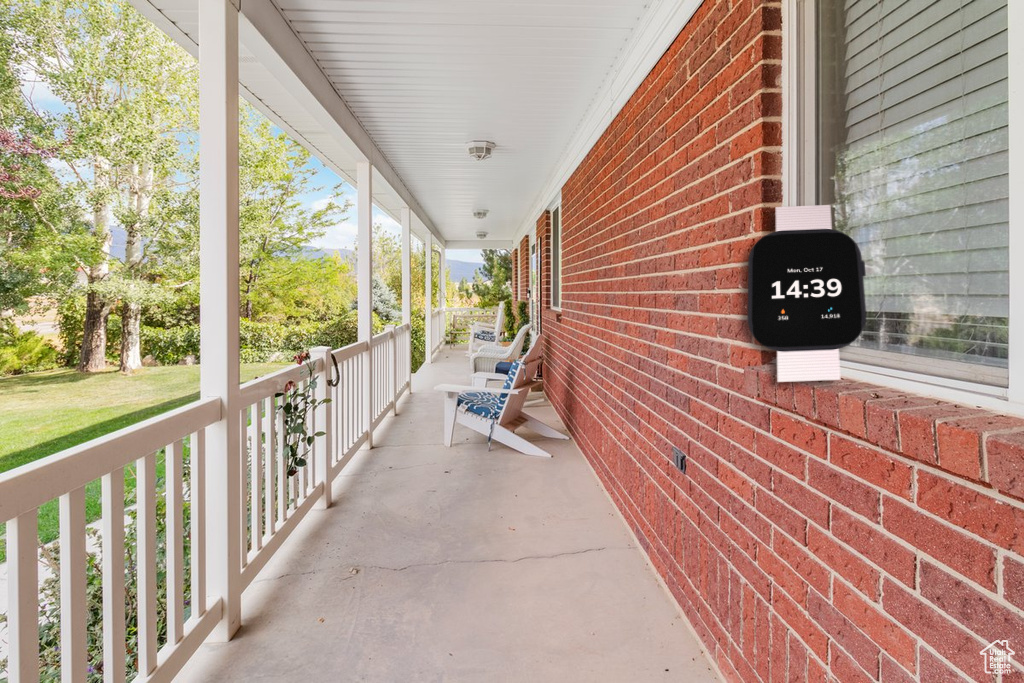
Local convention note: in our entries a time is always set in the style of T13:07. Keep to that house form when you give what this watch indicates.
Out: T14:39
